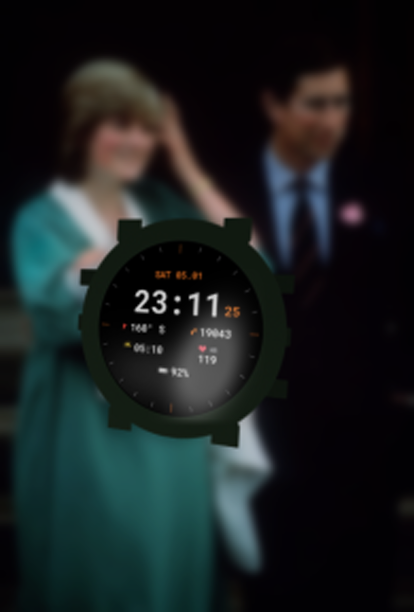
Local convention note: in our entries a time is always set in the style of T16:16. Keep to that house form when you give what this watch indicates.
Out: T23:11
